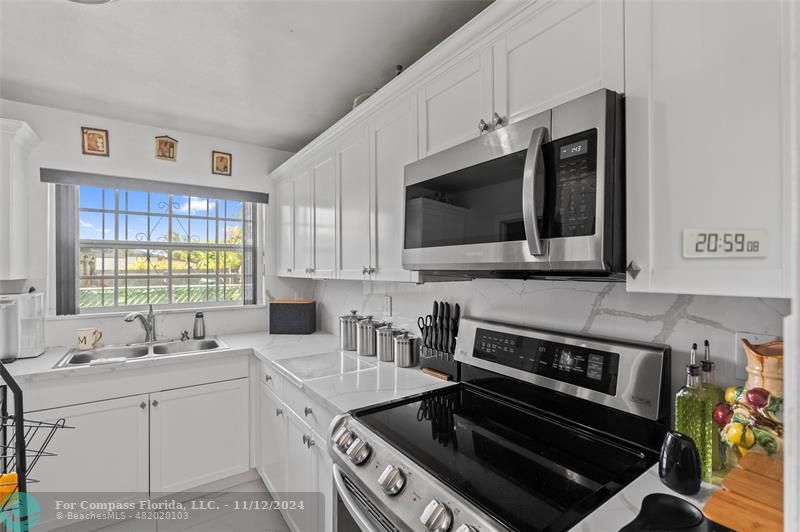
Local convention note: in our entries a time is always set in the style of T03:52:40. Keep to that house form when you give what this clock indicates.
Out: T20:59:08
